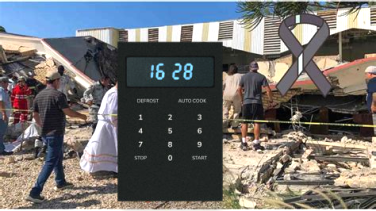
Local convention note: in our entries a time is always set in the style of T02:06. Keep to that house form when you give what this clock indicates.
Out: T16:28
